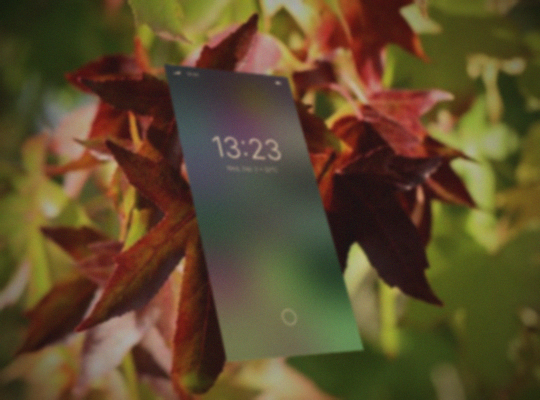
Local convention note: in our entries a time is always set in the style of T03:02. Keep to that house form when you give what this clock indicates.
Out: T13:23
